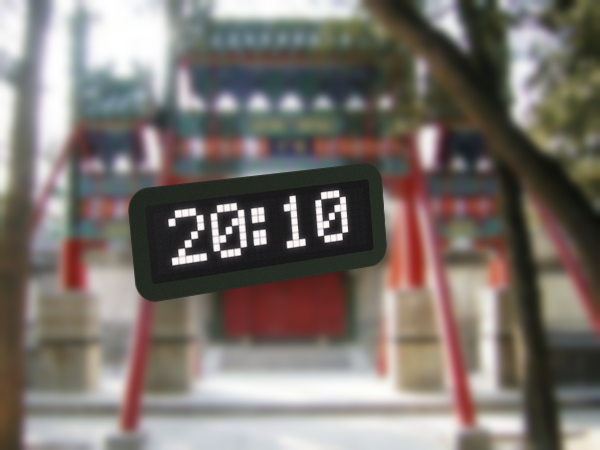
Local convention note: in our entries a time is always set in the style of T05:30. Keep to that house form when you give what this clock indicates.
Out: T20:10
